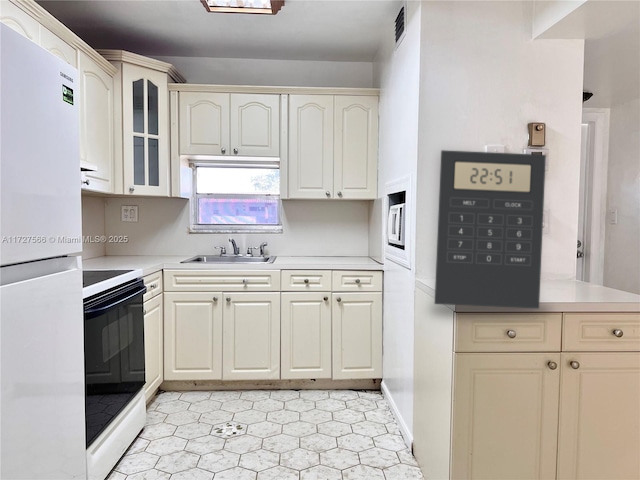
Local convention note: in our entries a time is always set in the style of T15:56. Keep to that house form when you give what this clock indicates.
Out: T22:51
